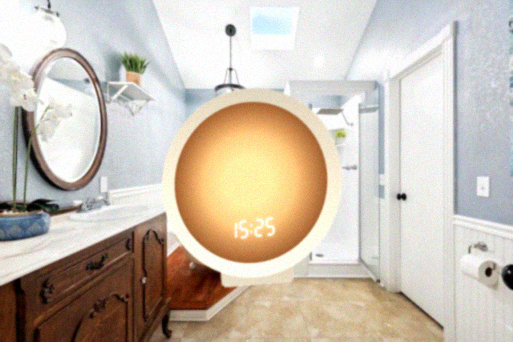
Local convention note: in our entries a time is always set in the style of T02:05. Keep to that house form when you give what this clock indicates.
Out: T15:25
